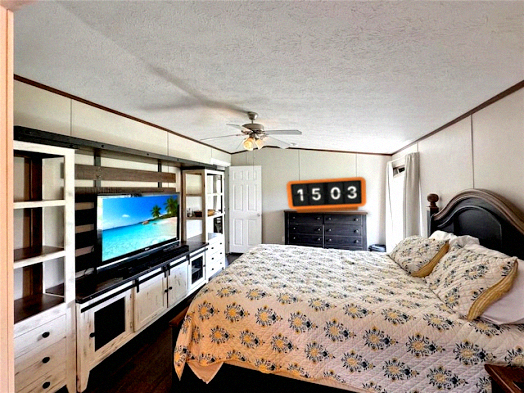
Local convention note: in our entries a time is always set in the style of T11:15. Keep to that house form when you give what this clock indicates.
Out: T15:03
